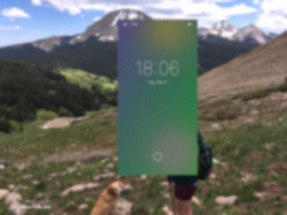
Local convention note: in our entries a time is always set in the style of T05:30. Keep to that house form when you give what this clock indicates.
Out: T18:06
